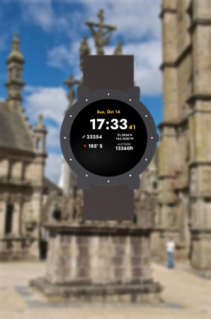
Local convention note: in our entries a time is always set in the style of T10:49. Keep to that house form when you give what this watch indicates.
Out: T17:33
